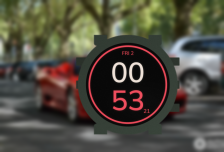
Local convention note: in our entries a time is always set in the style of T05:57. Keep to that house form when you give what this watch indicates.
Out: T00:53
